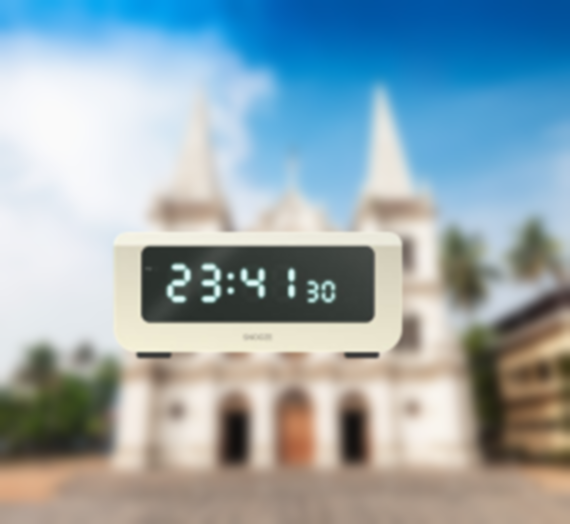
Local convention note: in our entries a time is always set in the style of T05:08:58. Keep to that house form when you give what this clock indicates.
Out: T23:41:30
